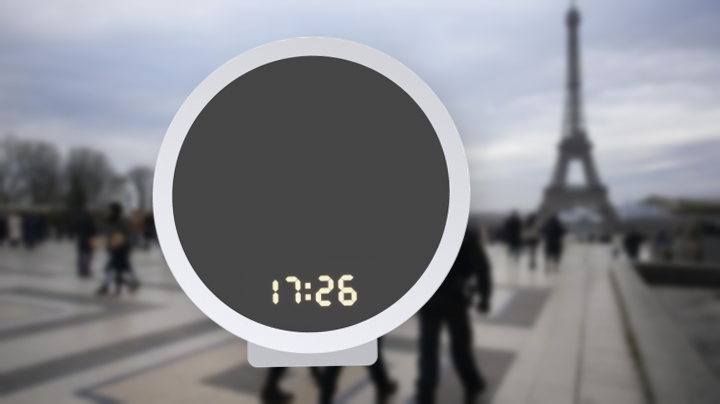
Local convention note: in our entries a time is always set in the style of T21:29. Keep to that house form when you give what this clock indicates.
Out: T17:26
